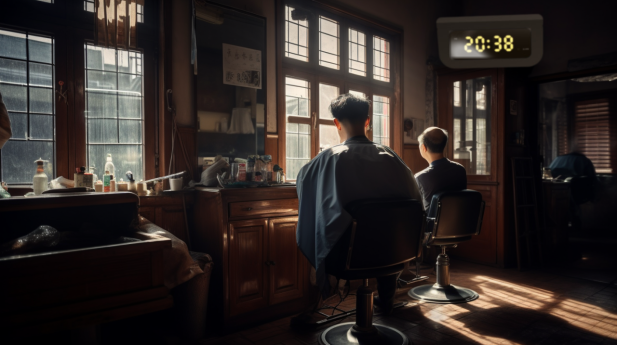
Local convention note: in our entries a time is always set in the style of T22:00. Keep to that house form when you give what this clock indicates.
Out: T20:38
